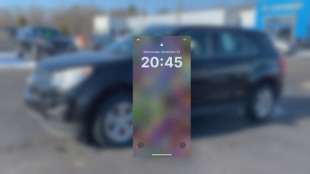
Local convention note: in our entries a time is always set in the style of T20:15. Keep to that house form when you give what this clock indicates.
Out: T20:45
